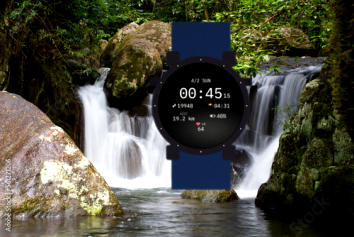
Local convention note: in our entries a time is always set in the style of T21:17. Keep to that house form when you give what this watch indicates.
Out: T00:45
